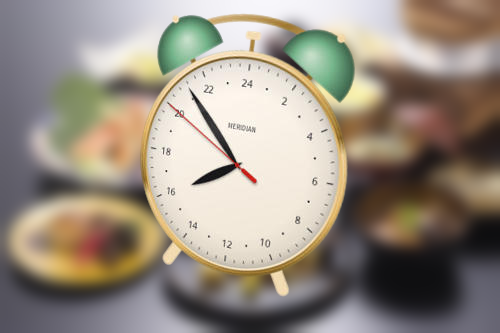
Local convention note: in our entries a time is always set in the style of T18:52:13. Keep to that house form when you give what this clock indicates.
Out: T15:52:50
